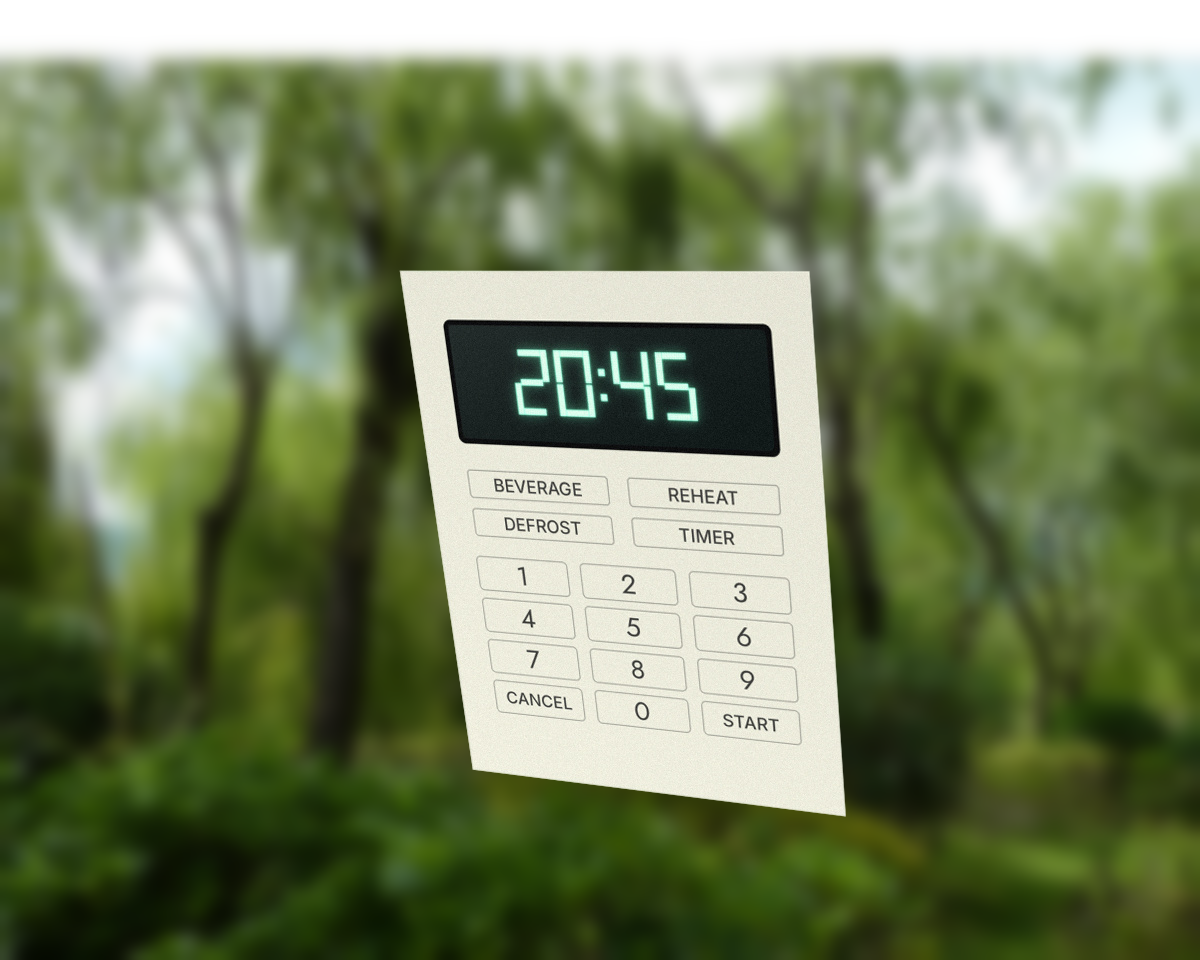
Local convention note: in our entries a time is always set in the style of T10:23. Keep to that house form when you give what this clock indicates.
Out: T20:45
